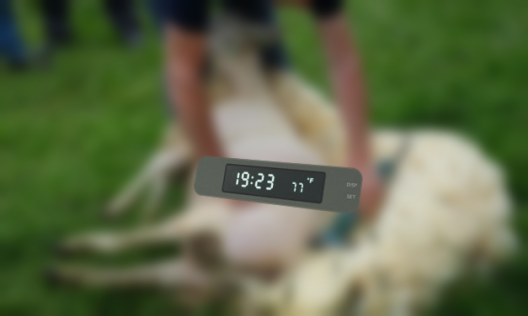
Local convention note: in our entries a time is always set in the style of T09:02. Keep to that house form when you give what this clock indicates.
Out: T19:23
